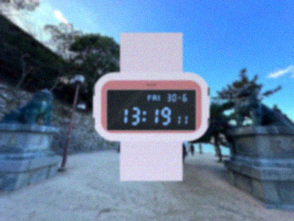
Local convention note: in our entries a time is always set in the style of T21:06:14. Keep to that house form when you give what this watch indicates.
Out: T13:19:11
